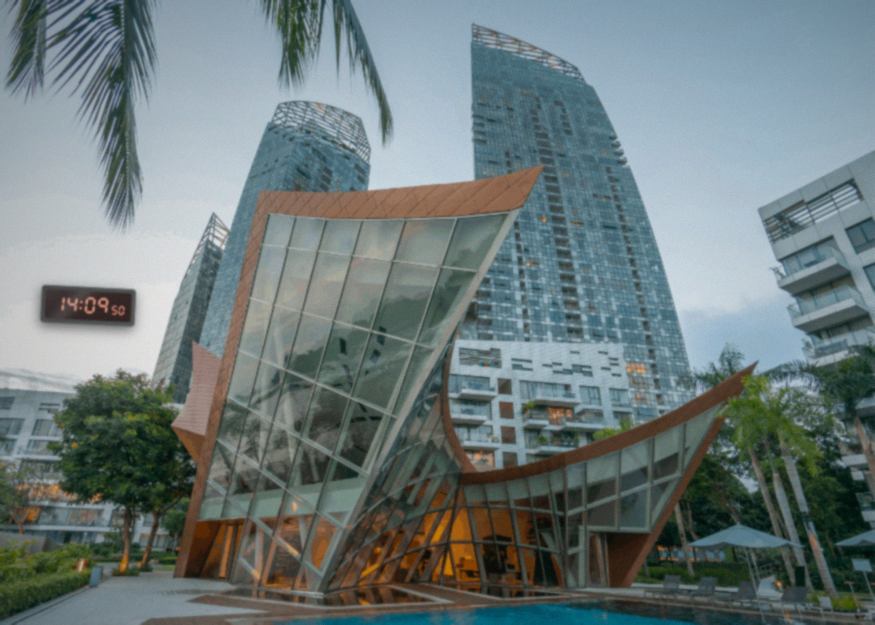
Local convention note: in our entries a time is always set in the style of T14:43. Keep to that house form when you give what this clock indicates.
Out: T14:09
